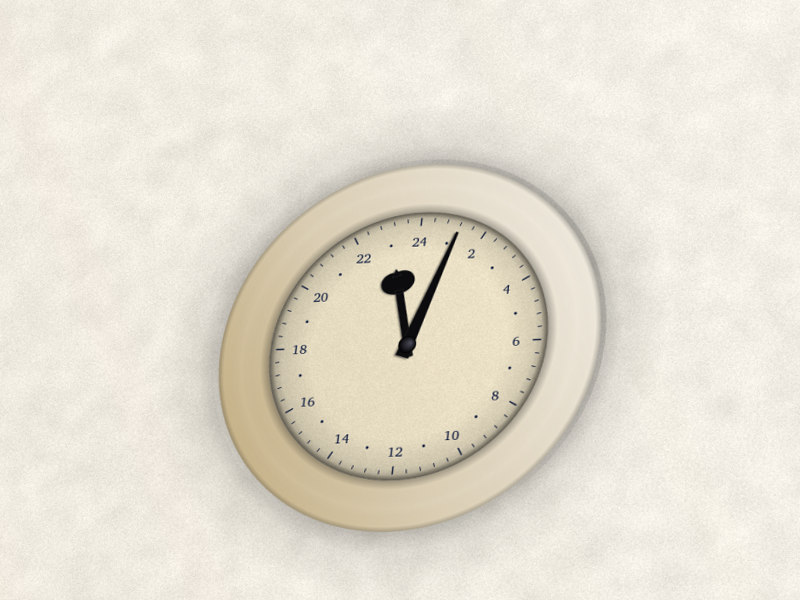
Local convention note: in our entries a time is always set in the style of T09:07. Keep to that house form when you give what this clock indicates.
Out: T23:03
